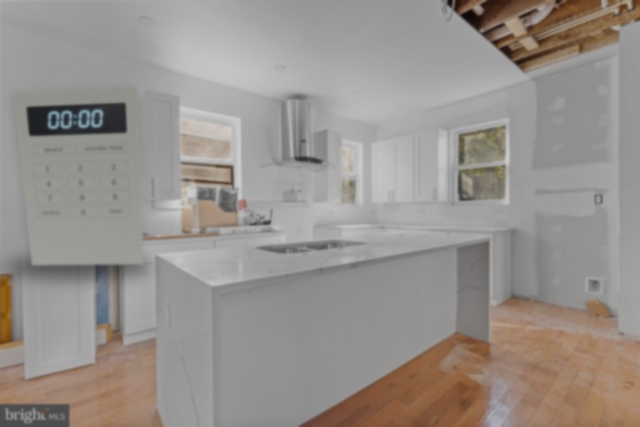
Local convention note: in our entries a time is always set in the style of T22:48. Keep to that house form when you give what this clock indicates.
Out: T00:00
